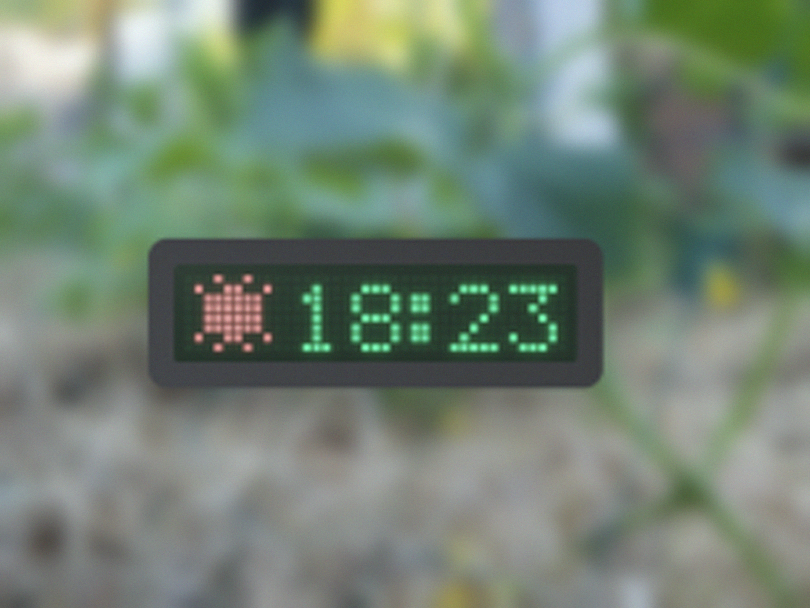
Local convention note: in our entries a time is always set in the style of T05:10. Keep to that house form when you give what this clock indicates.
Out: T18:23
